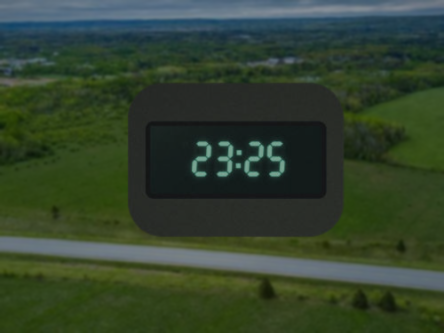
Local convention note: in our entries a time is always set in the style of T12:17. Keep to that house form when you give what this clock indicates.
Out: T23:25
